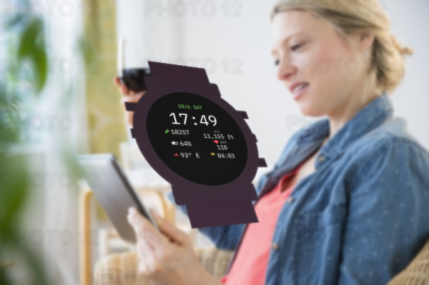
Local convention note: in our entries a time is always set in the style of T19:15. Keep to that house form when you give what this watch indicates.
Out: T17:49
